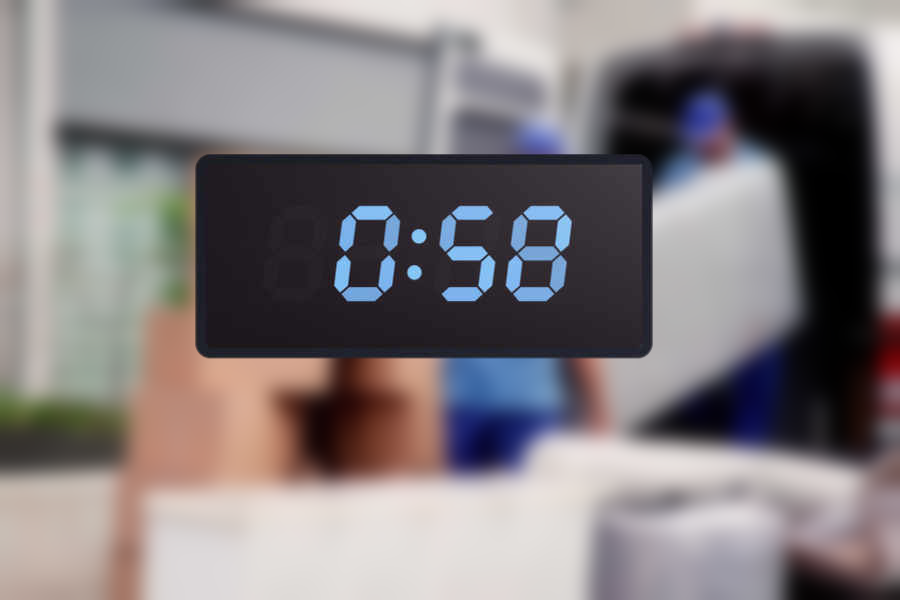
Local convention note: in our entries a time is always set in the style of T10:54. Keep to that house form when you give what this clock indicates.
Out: T00:58
